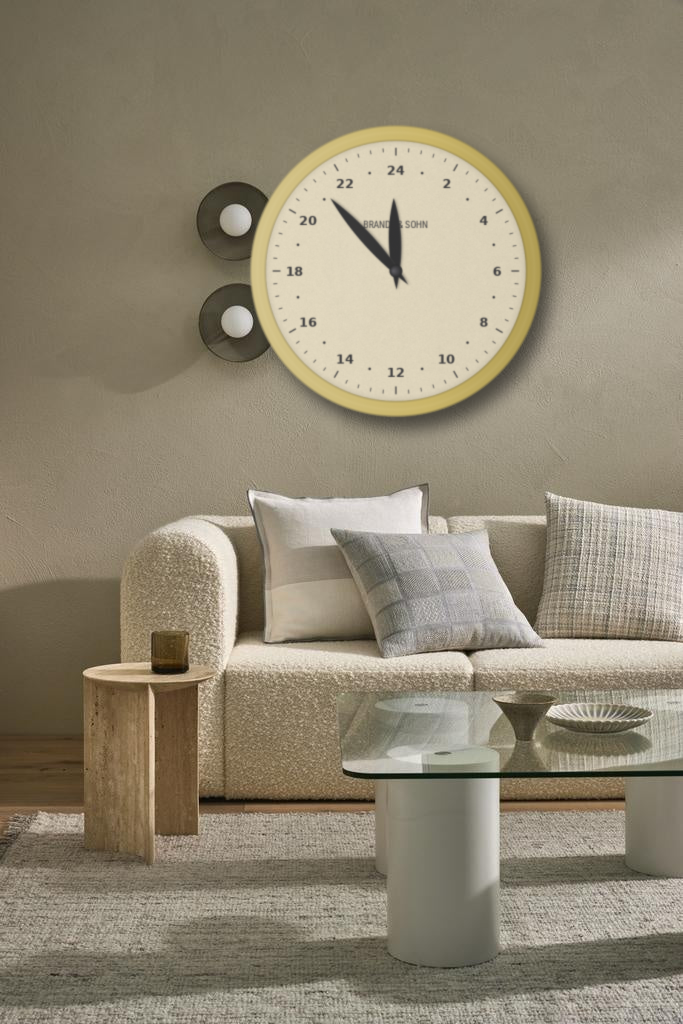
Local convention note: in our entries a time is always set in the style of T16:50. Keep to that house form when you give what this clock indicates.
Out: T23:53
